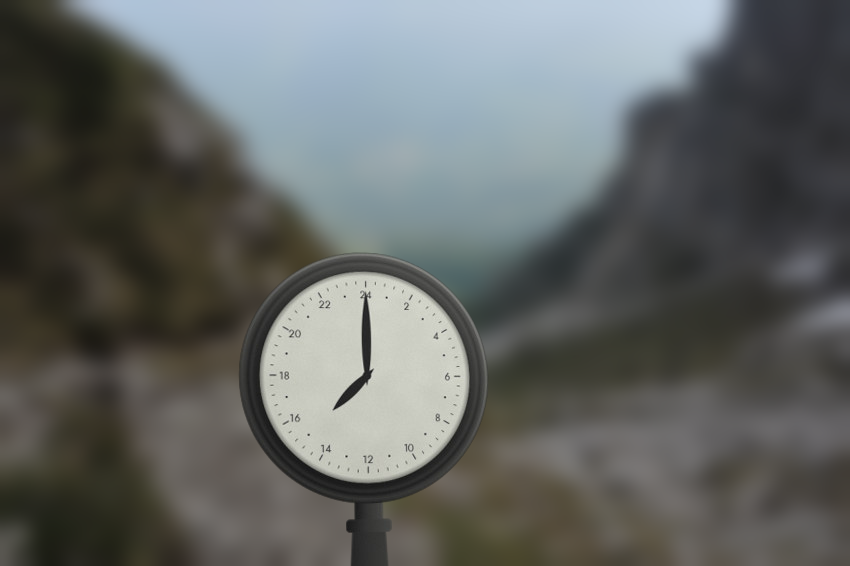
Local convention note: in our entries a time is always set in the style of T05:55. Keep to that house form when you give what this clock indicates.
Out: T15:00
